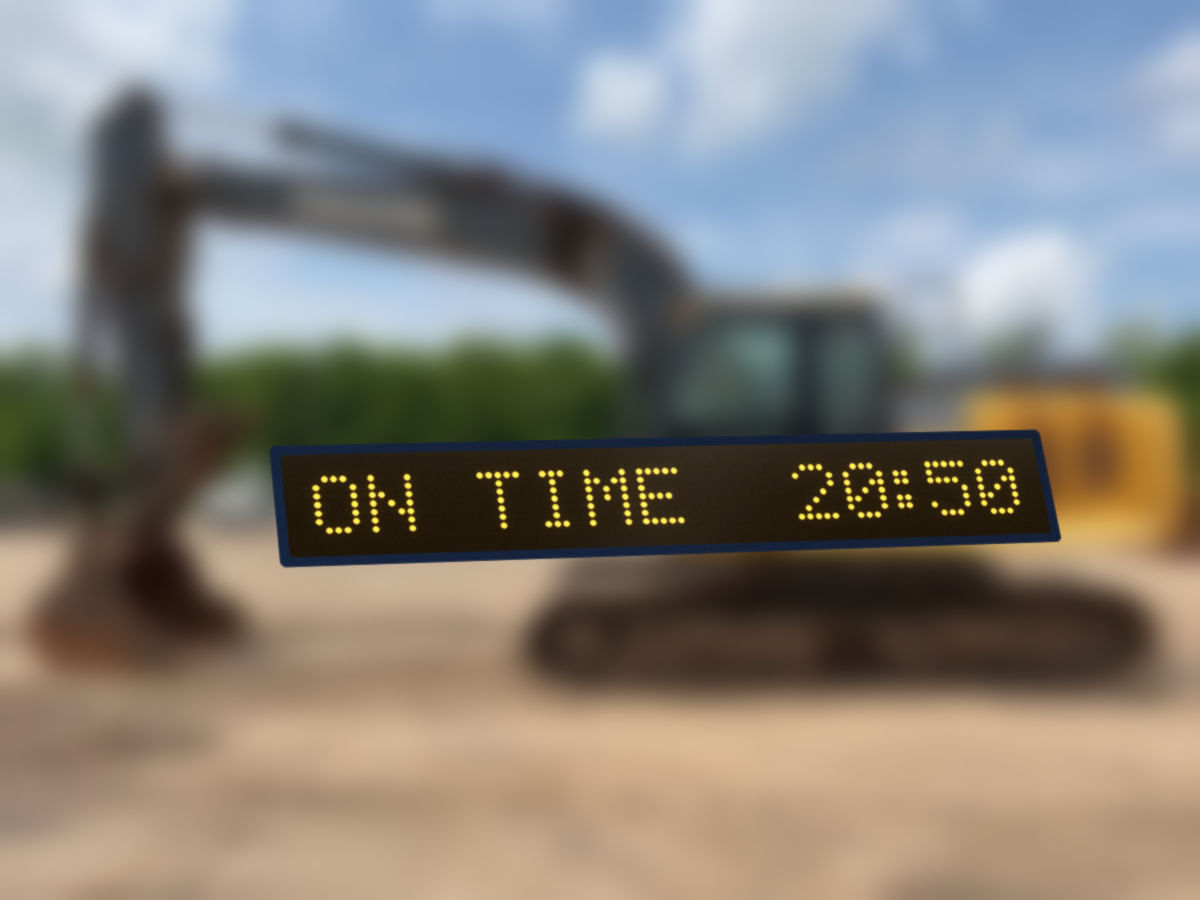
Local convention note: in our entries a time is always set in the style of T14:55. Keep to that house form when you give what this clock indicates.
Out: T20:50
